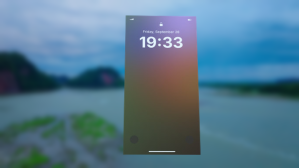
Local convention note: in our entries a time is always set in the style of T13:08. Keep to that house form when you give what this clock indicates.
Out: T19:33
